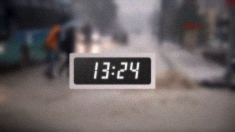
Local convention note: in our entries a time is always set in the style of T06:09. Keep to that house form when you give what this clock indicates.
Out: T13:24
